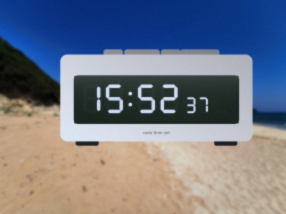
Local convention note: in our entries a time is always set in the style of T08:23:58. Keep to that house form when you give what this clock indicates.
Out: T15:52:37
